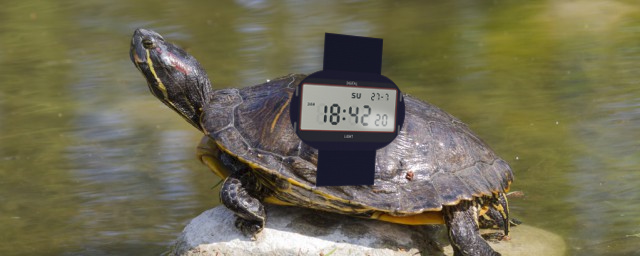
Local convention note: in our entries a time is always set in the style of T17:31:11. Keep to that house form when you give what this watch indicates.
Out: T18:42:20
